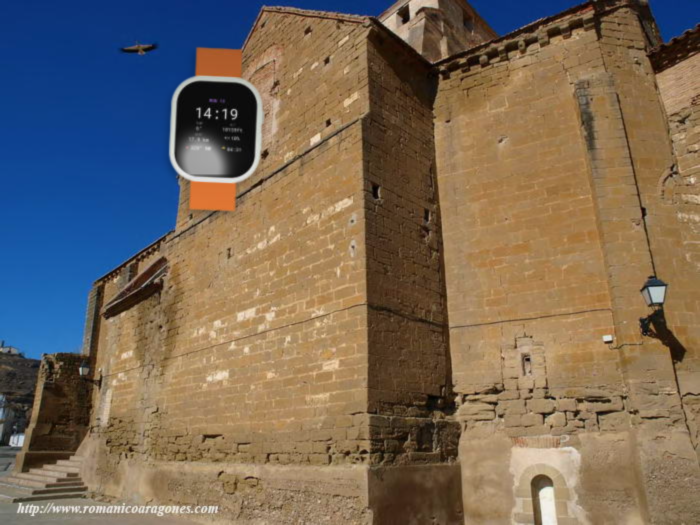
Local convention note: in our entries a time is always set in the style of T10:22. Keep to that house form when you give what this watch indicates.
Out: T14:19
